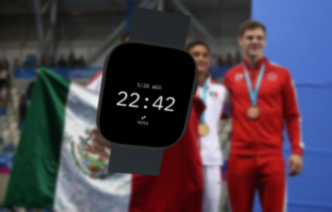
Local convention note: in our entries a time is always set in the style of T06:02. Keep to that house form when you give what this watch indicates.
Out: T22:42
